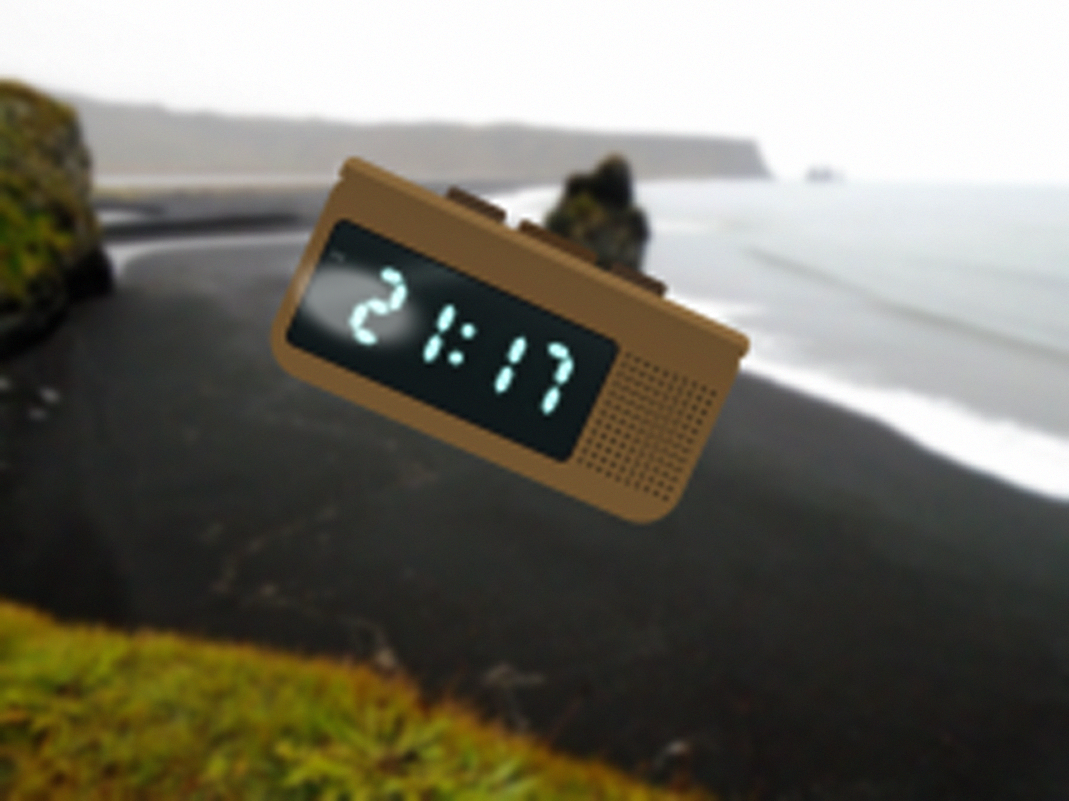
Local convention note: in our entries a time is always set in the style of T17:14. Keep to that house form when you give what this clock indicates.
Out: T21:17
